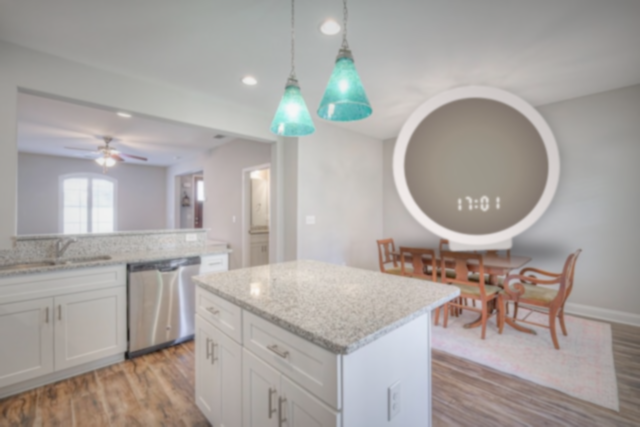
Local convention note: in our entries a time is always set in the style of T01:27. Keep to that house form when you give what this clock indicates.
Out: T17:01
